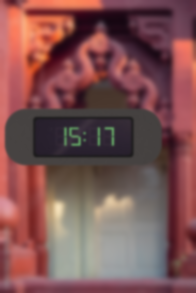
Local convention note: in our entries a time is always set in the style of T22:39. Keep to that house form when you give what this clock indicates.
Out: T15:17
